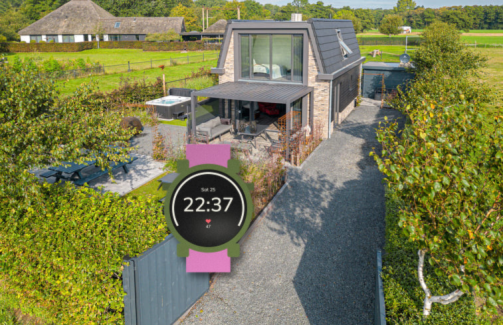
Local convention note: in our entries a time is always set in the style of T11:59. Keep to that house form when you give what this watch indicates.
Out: T22:37
